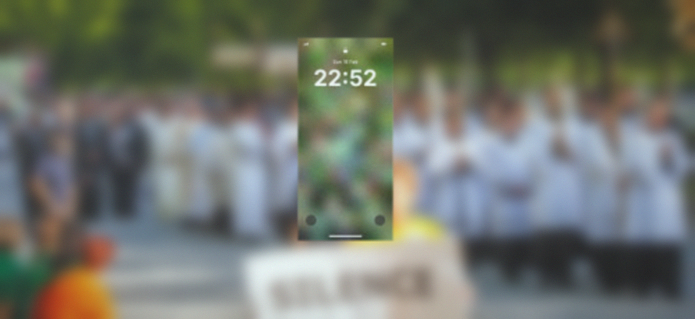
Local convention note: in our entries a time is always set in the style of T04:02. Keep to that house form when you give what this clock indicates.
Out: T22:52
